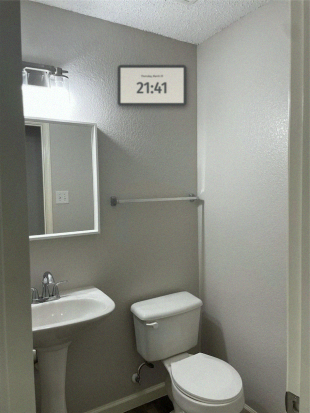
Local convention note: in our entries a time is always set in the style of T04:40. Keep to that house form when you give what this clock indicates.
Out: T21:41
